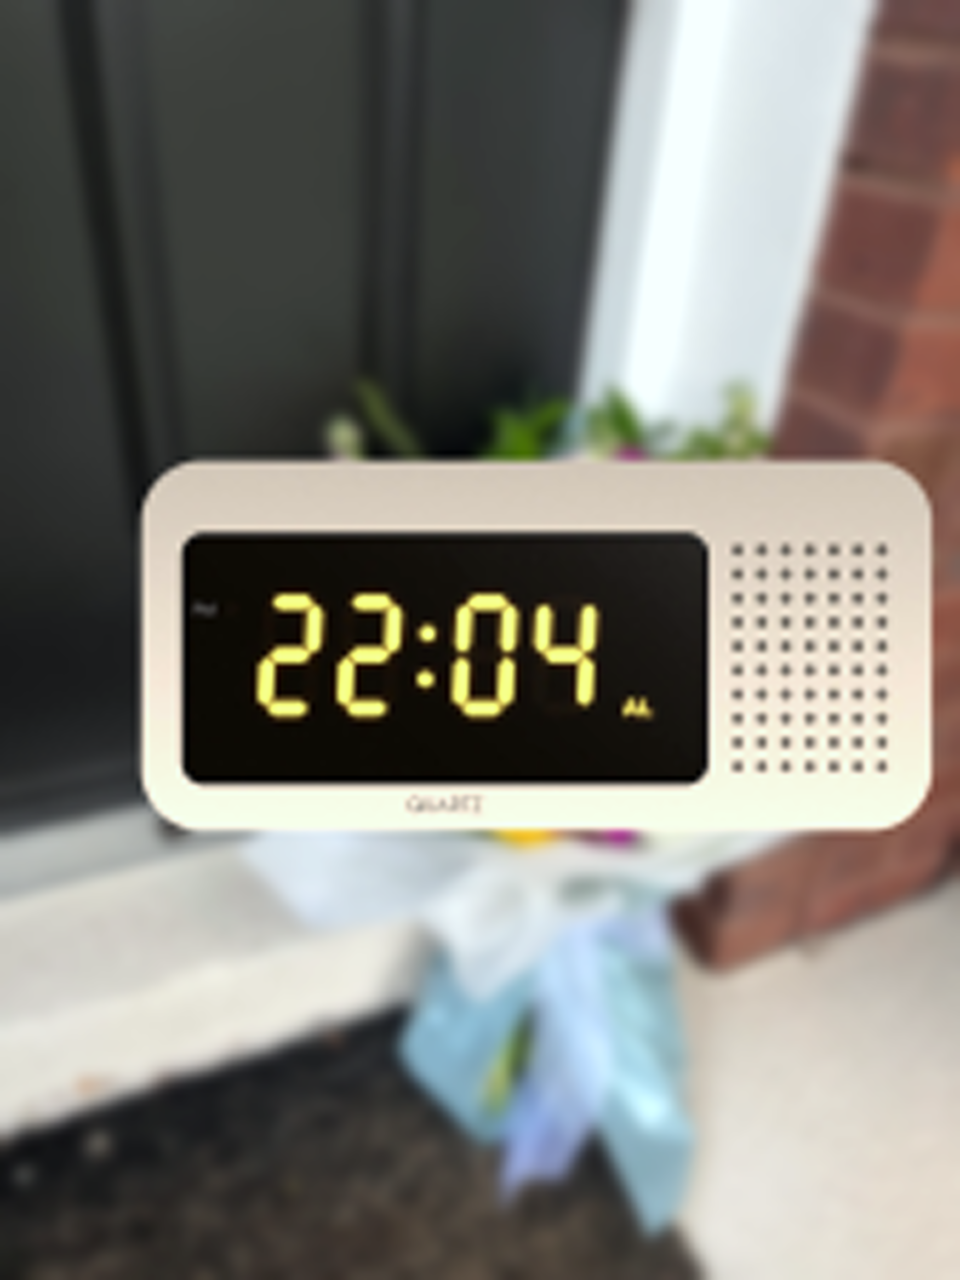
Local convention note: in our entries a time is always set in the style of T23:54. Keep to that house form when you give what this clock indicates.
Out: T22:04
